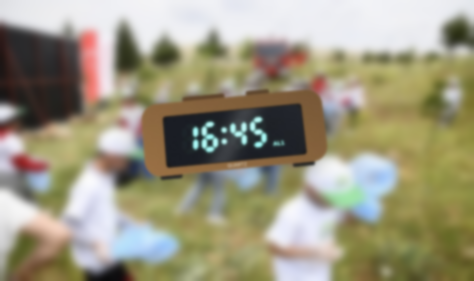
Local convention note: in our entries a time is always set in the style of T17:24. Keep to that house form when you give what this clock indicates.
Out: T16:45
